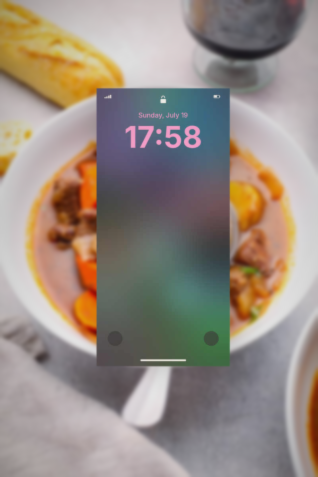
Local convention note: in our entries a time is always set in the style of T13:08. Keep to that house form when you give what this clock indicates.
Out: T17:58
